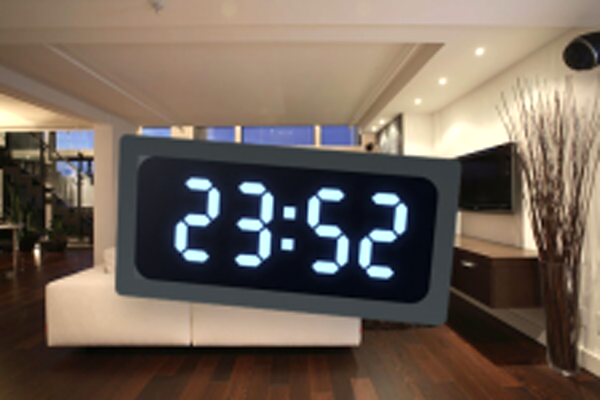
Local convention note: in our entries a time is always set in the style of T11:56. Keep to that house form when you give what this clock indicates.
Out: T23:52
